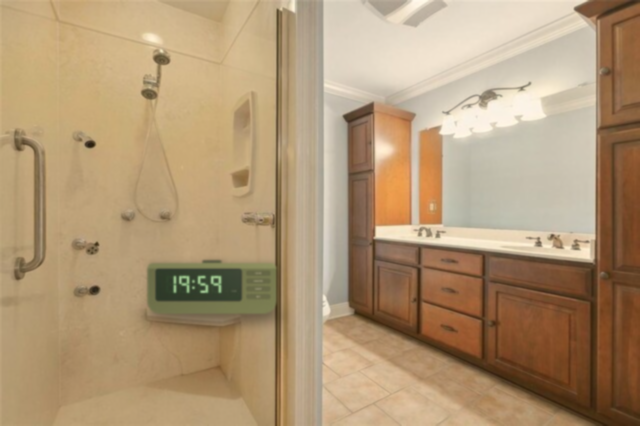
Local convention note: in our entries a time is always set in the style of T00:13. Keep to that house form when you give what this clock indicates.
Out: T19:59
